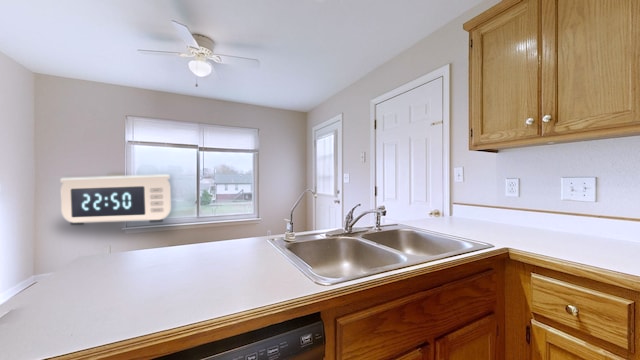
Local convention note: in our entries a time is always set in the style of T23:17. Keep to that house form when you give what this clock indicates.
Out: T22:50
